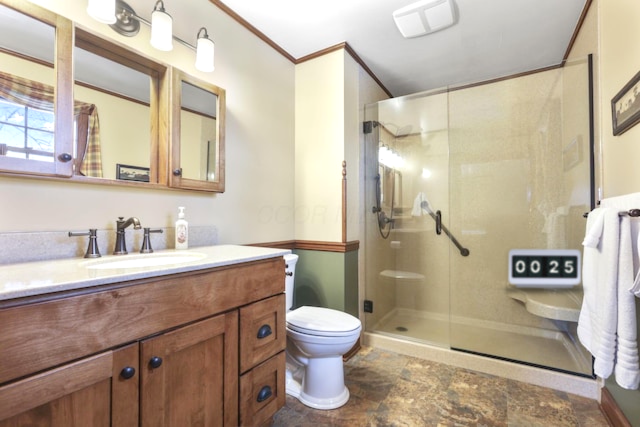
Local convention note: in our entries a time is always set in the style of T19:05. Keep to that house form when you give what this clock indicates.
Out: T00:25
